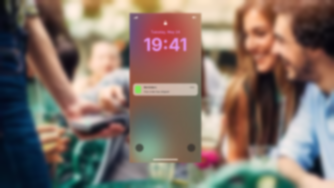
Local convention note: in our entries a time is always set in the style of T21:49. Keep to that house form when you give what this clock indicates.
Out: T19:41
